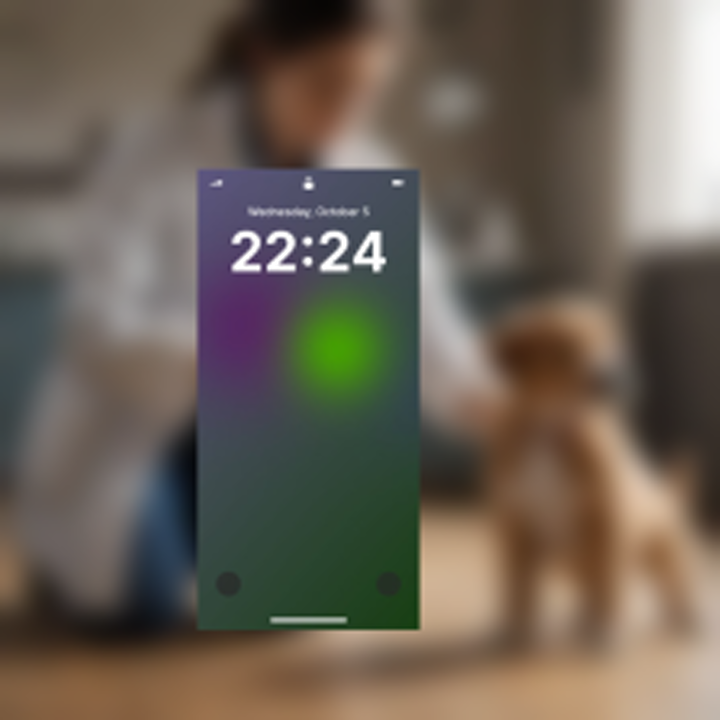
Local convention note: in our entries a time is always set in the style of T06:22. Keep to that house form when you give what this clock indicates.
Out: T22:24
